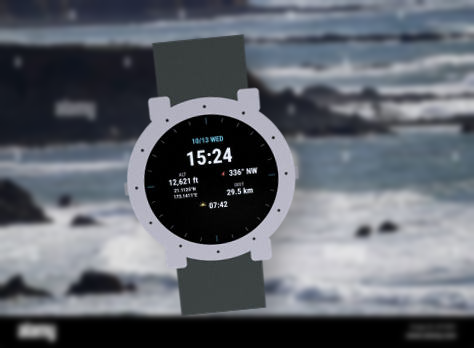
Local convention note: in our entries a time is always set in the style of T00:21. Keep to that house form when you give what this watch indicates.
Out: T15:24
